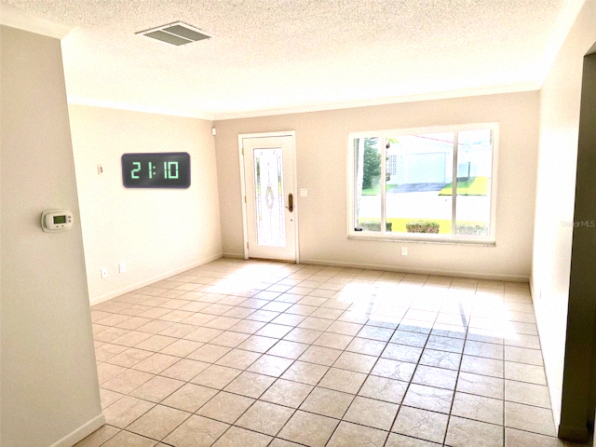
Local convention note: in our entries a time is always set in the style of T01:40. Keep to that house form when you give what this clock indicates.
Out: T21:10
